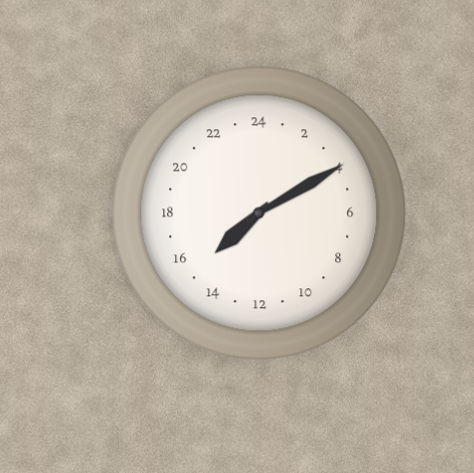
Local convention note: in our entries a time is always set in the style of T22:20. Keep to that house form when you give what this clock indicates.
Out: T15:10
